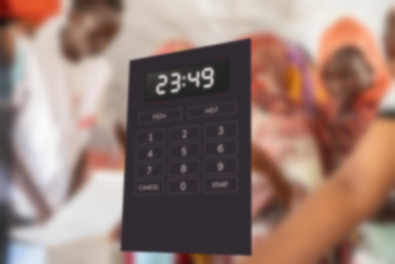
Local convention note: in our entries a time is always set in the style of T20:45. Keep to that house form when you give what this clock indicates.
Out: T23:49
